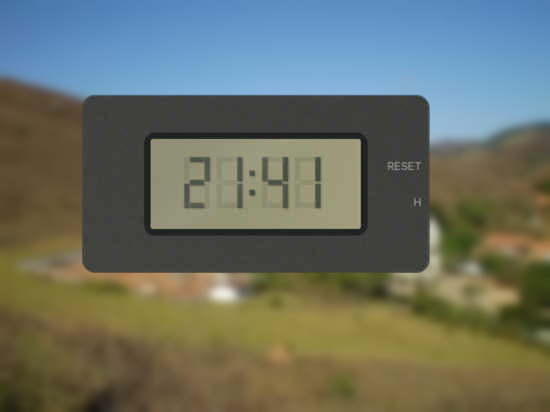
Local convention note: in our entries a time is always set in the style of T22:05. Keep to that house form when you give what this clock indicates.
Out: T21:41
